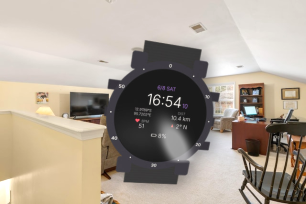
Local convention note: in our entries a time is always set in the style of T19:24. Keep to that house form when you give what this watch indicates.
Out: T16:54
